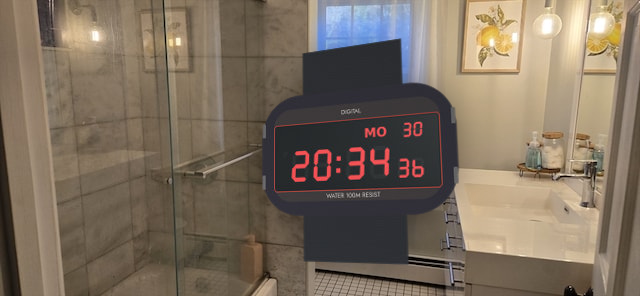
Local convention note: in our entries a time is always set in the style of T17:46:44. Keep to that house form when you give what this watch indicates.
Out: T20:34:36
